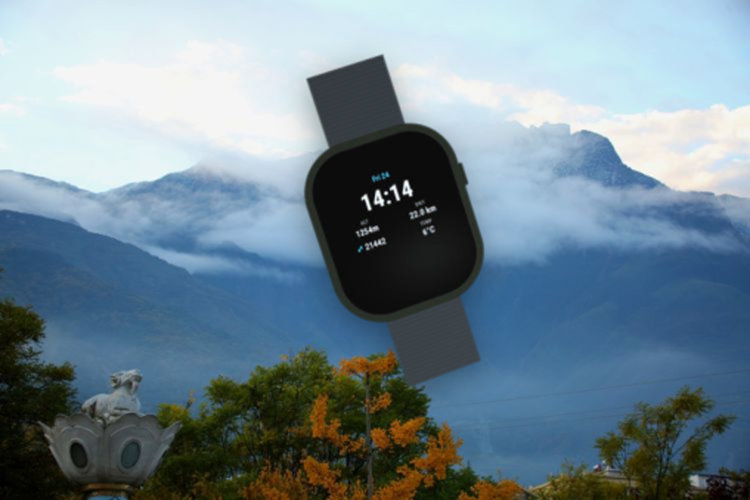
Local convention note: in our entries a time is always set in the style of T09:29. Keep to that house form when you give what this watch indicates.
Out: T14:14
